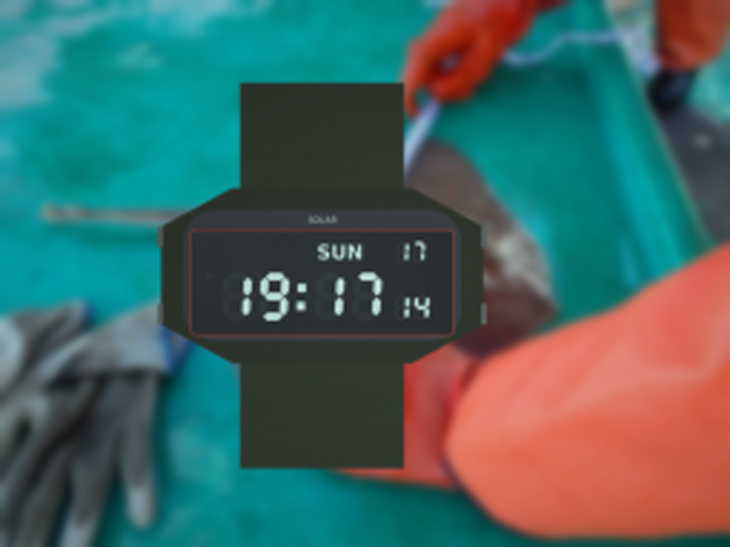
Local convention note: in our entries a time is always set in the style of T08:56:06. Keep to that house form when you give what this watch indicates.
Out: T19:17:14
